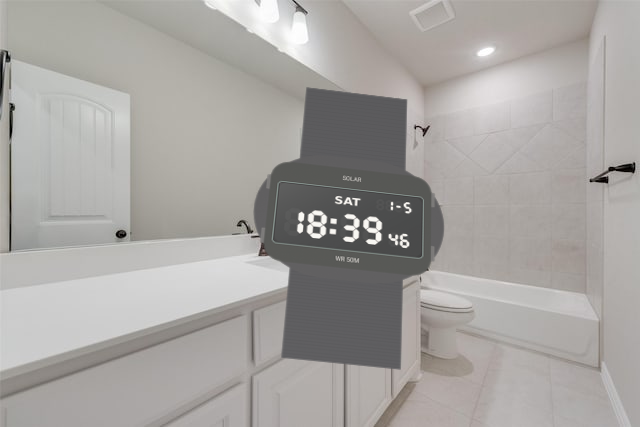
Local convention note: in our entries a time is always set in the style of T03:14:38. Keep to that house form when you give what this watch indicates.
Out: T18:39:46
